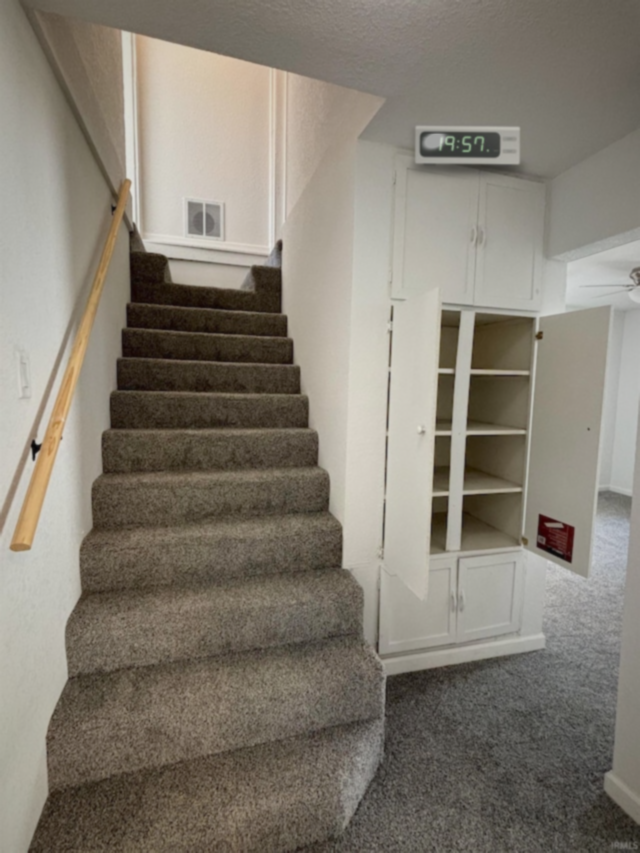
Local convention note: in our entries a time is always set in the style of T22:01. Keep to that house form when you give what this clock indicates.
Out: T19:57
